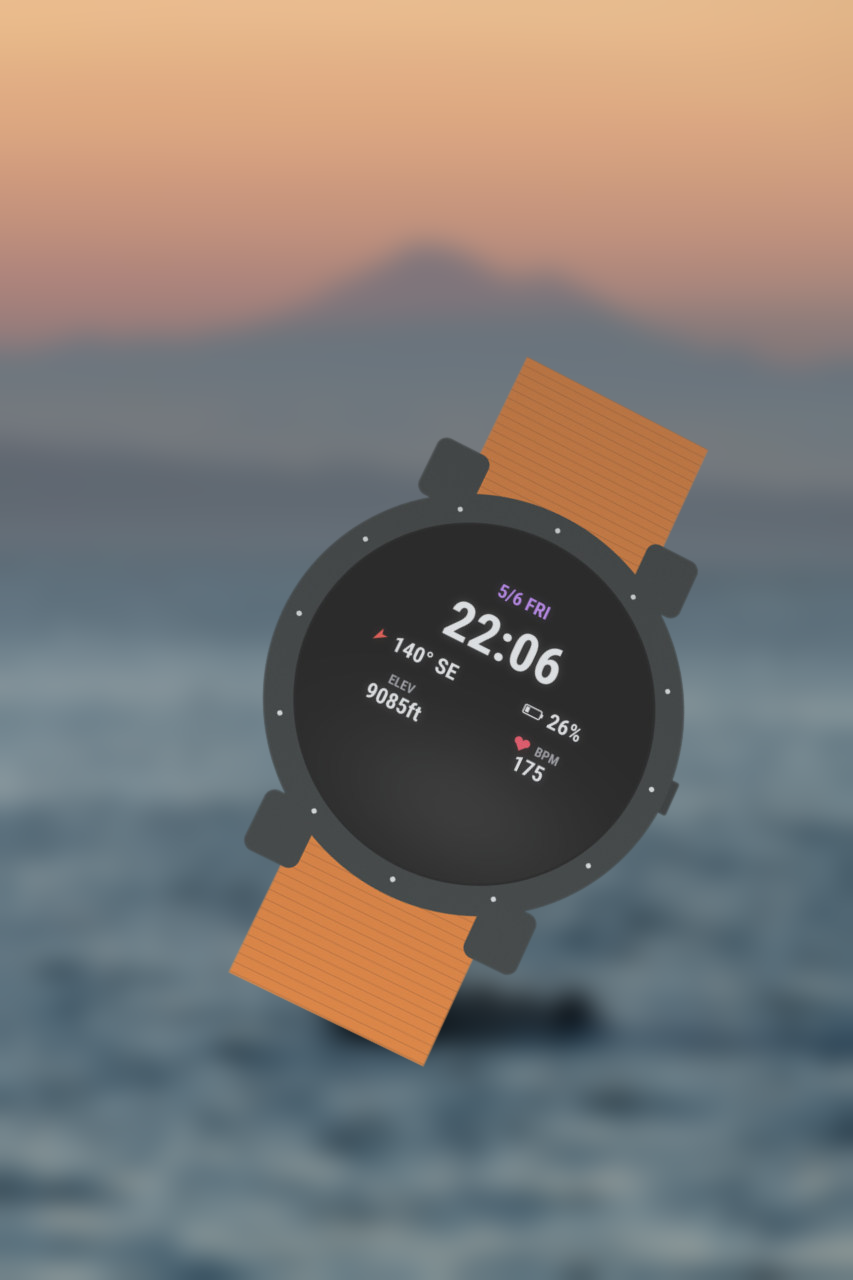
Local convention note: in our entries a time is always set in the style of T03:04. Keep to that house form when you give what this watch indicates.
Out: T22:06
